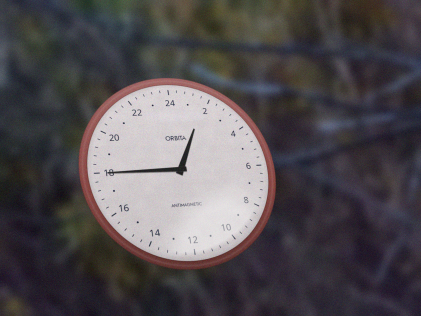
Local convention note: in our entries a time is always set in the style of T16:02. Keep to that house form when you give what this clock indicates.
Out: T01:45
